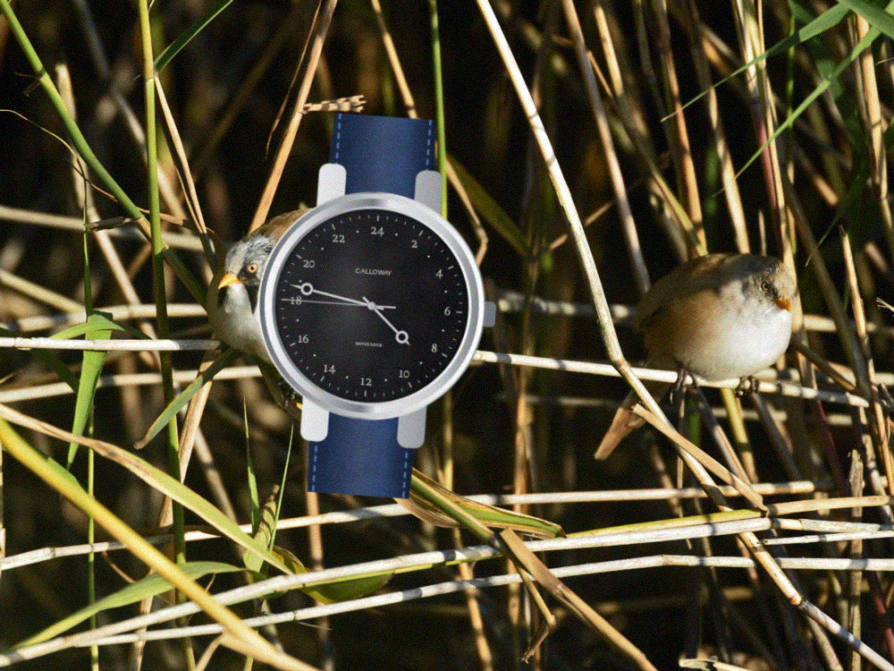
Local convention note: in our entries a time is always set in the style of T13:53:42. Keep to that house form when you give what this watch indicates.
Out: T08:46:45
